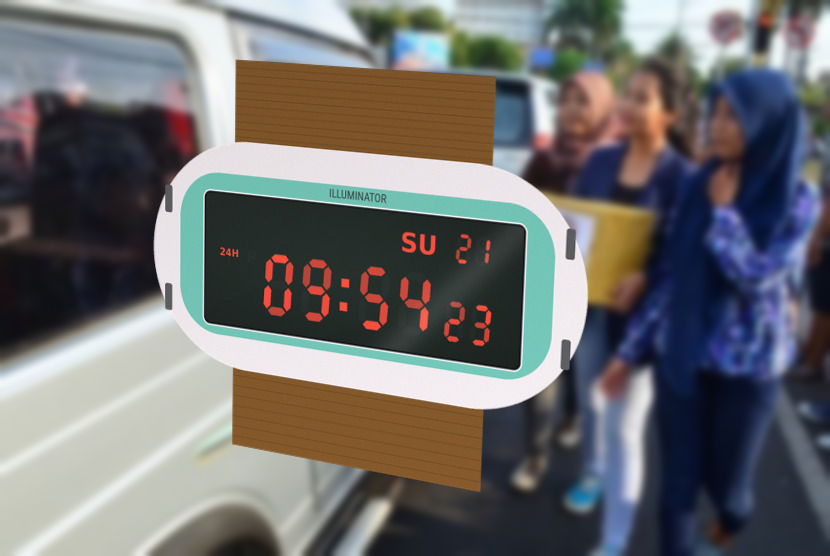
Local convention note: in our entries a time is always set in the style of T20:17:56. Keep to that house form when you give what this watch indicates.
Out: T09:54:23
